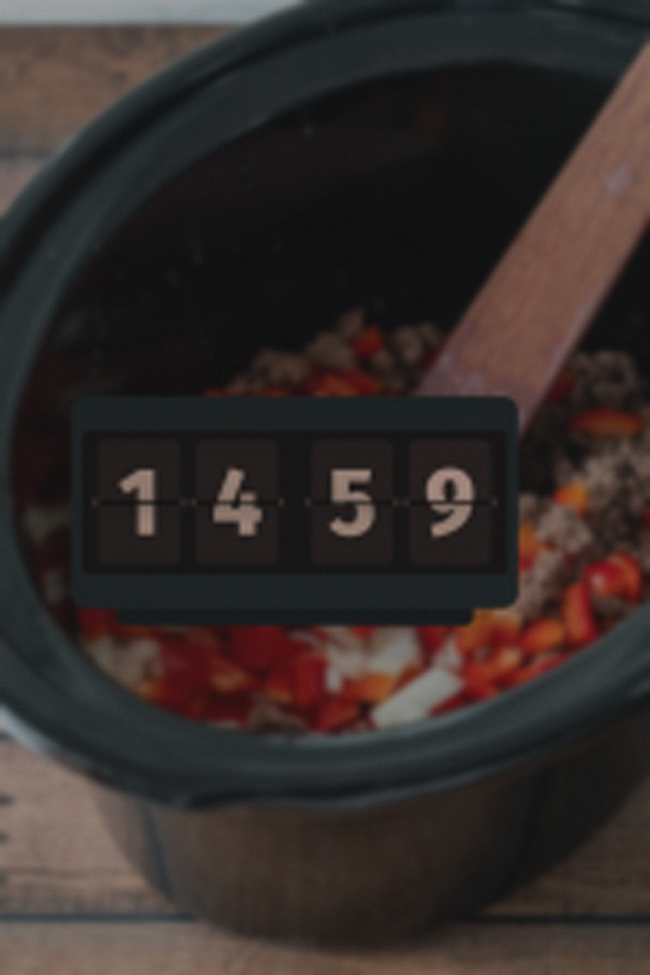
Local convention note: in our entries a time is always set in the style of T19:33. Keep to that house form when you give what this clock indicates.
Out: T14:59
